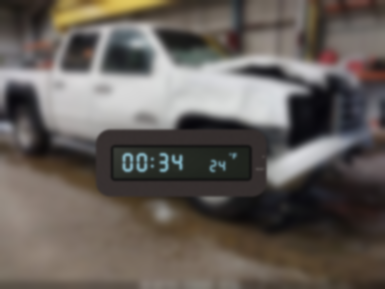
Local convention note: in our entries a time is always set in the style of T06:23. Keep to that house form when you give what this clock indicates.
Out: T00:34
